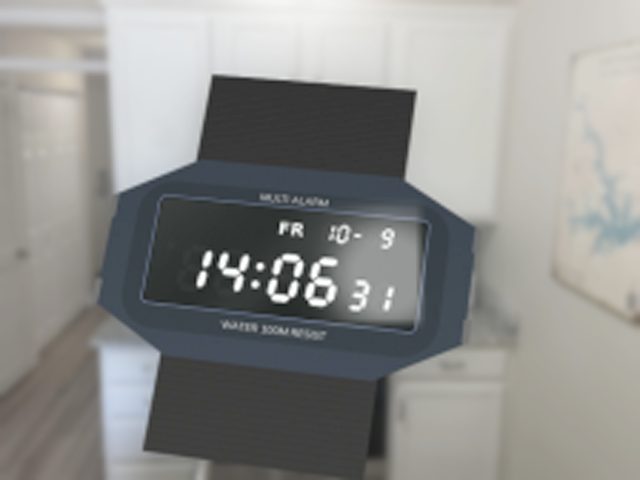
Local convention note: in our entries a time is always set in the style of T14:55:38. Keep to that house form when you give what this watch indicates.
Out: T14:06:31
